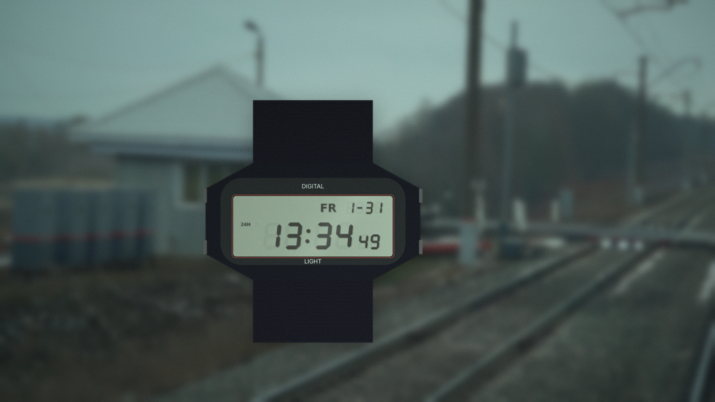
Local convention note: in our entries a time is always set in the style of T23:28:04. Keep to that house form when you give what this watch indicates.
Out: T13:34:49
